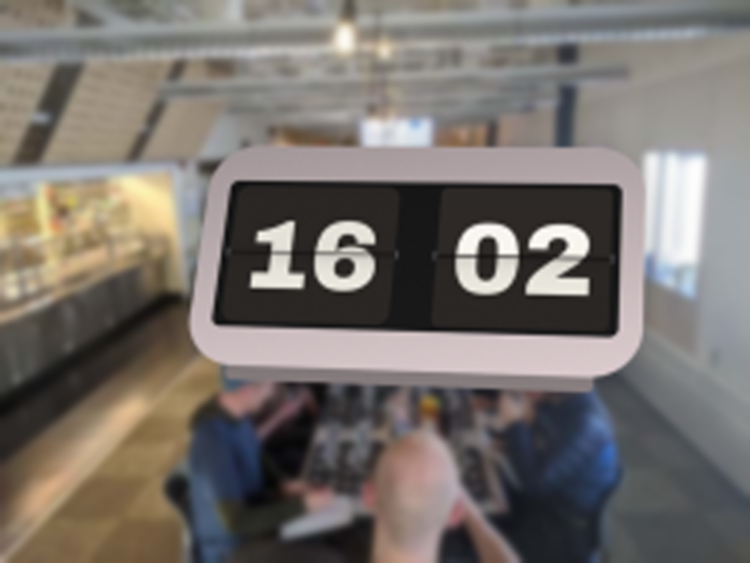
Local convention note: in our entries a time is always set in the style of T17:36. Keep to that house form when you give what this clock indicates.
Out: T16:02
